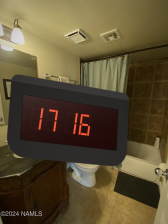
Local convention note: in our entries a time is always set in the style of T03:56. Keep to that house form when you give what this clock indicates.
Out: T17:16
